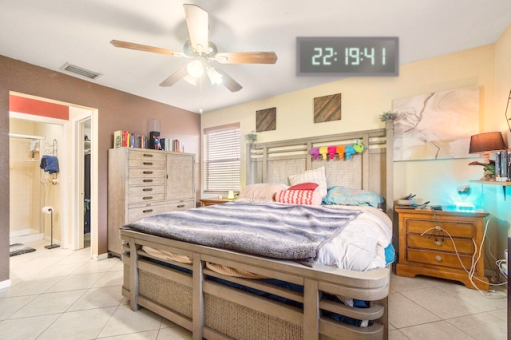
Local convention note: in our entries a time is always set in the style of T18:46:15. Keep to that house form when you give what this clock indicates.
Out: T22:19:41
